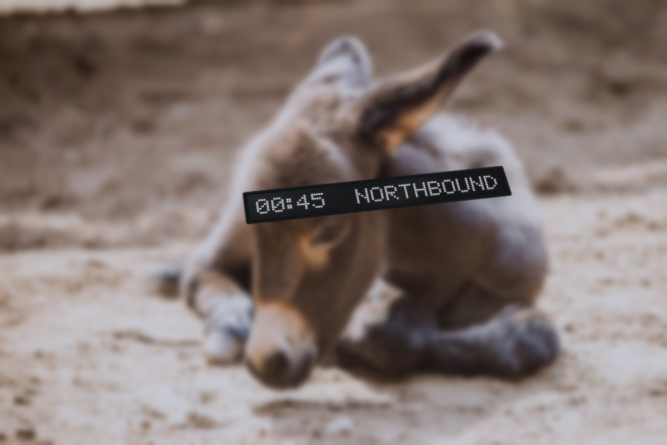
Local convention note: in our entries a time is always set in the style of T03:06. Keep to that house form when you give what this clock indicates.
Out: T00:45
